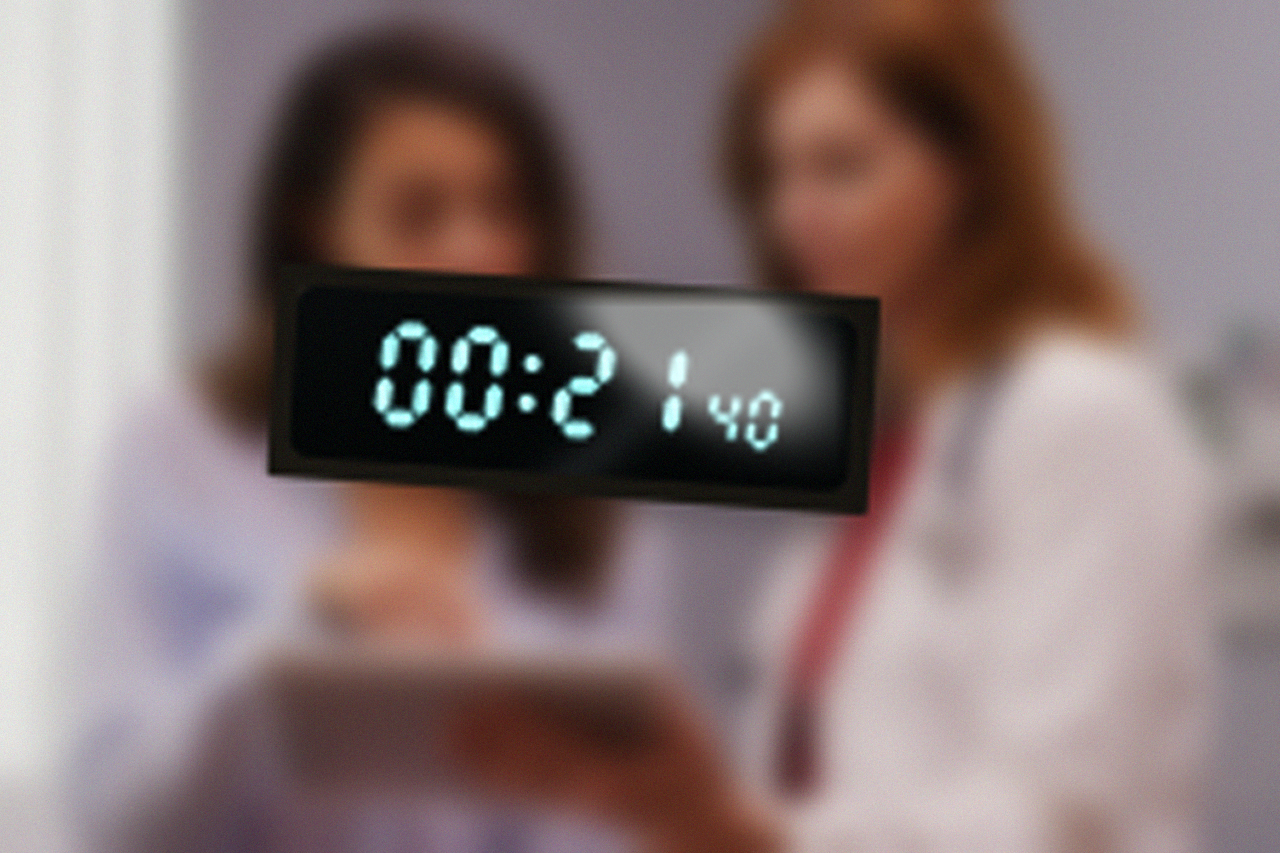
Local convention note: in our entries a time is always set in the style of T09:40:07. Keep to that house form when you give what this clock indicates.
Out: T00:21:40
